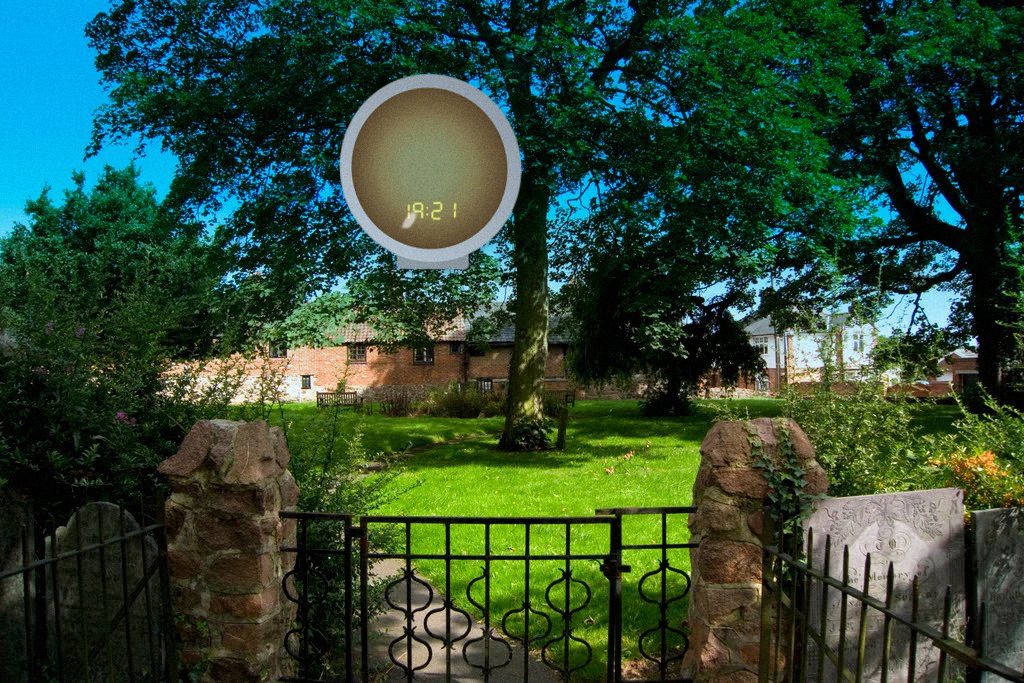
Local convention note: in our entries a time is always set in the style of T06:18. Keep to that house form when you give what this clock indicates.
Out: T19:21
